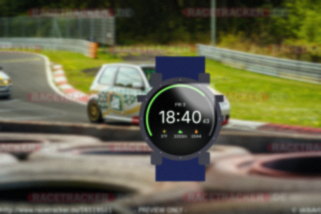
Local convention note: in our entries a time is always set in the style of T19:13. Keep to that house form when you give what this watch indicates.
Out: T18:40
